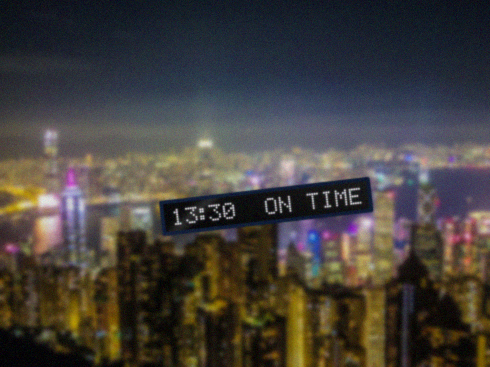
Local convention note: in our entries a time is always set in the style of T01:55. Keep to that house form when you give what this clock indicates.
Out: T13:30
